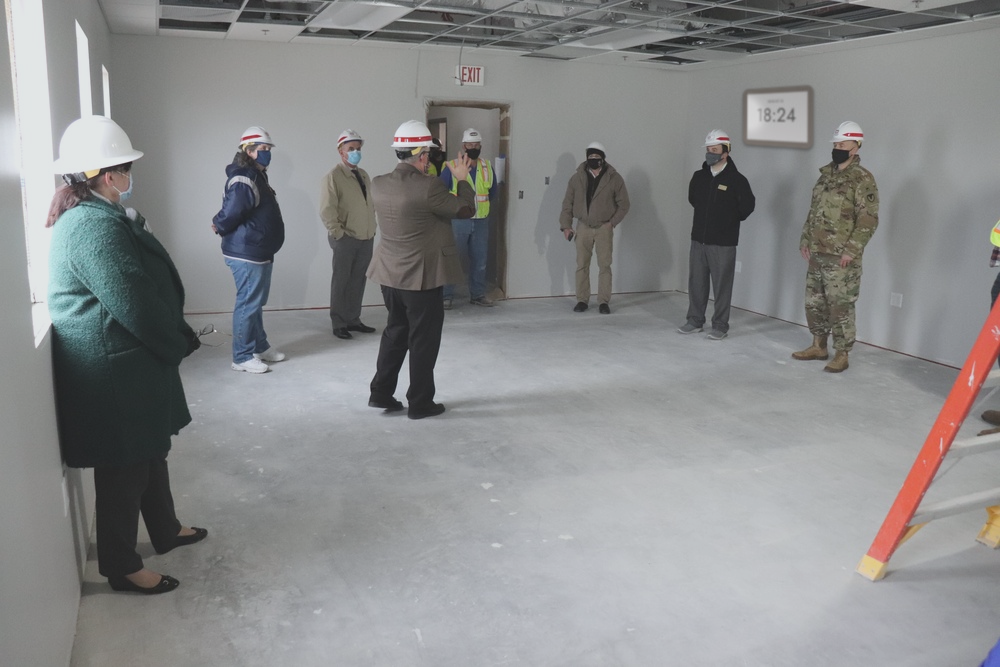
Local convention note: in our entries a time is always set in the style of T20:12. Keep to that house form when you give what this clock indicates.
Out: T18:24
